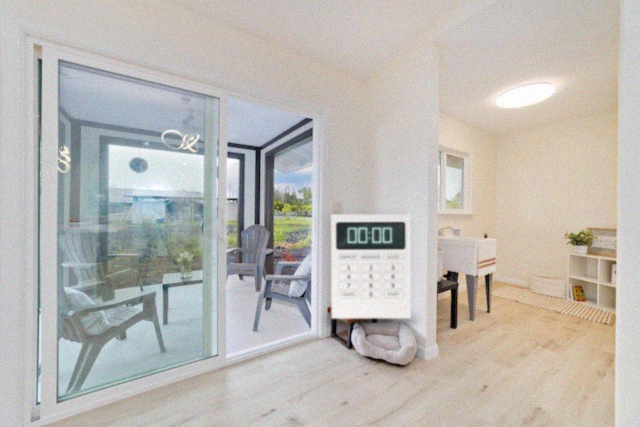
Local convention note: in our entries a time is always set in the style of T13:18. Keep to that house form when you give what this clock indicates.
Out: T00:00
